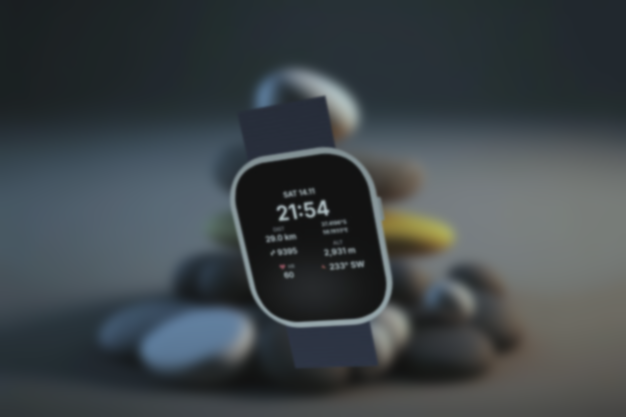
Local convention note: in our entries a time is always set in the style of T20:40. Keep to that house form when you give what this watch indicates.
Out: T21:54
